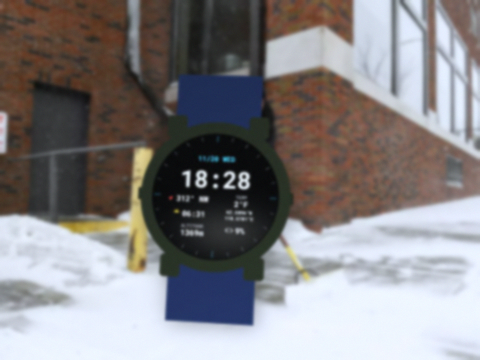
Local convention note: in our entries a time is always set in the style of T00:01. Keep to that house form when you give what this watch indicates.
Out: T18:28
